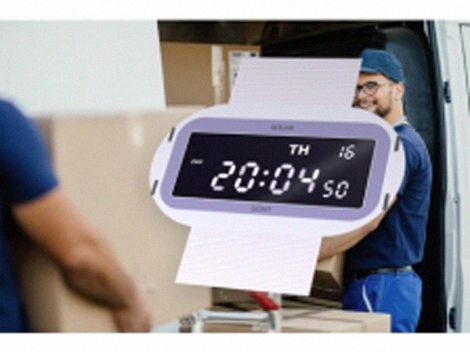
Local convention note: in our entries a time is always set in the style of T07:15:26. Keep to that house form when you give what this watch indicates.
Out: T20:04:50
